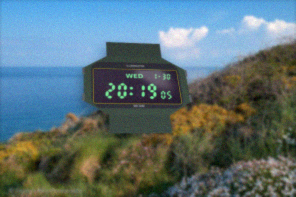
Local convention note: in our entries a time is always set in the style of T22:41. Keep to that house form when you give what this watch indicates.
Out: T20:19
